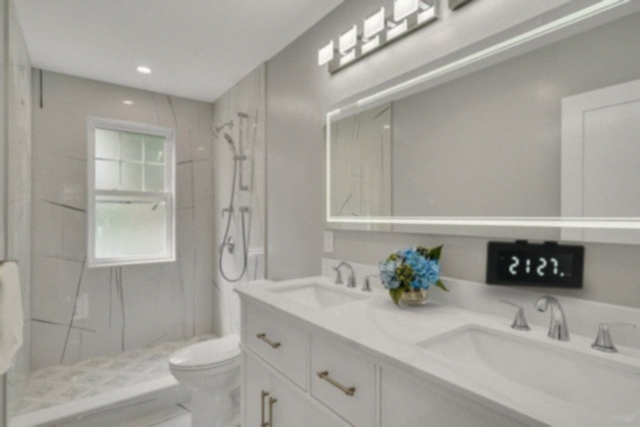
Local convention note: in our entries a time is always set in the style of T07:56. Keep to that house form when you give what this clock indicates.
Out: T21:27
